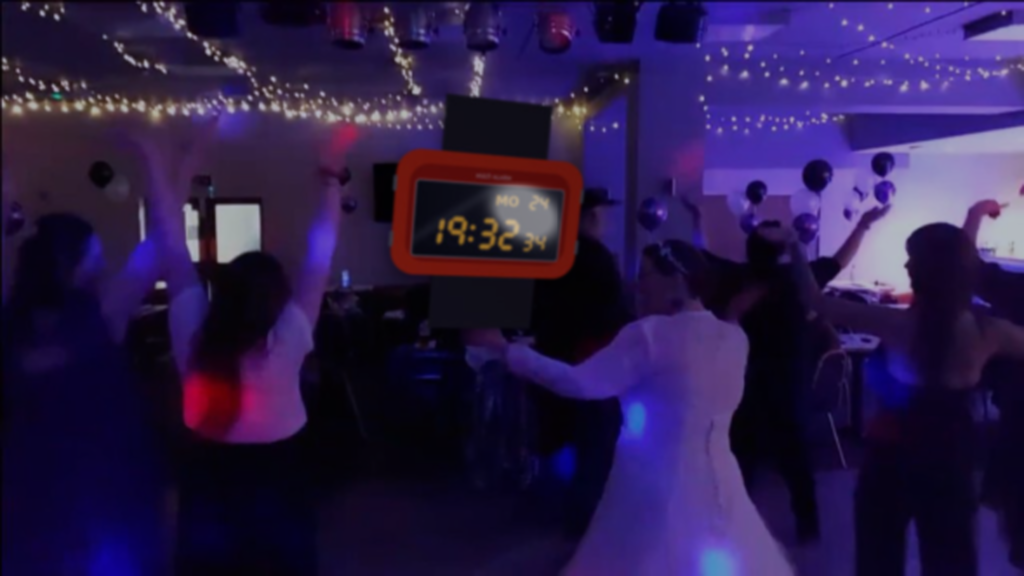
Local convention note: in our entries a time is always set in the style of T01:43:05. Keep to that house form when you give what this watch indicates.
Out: T19:32:34
